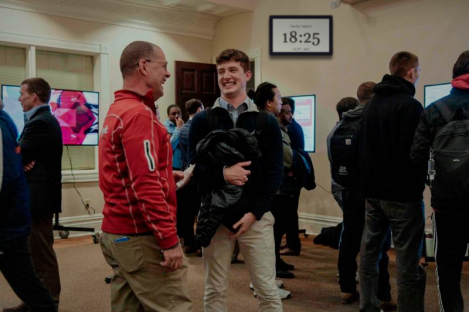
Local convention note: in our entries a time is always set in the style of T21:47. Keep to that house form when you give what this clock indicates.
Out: T18:25
